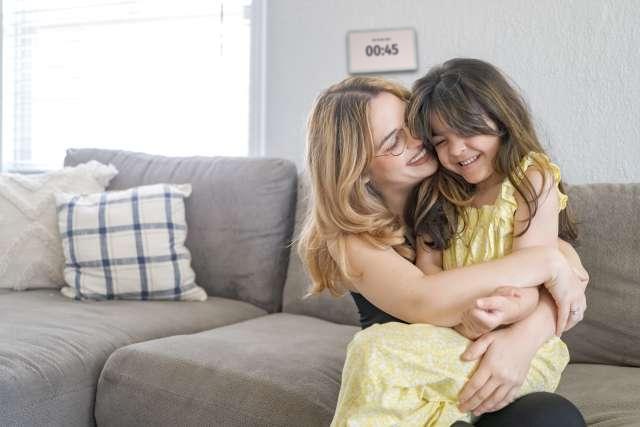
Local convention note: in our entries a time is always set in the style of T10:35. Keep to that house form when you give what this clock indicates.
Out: T00:45
